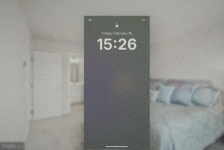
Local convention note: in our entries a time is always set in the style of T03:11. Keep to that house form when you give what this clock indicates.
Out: T15:26
